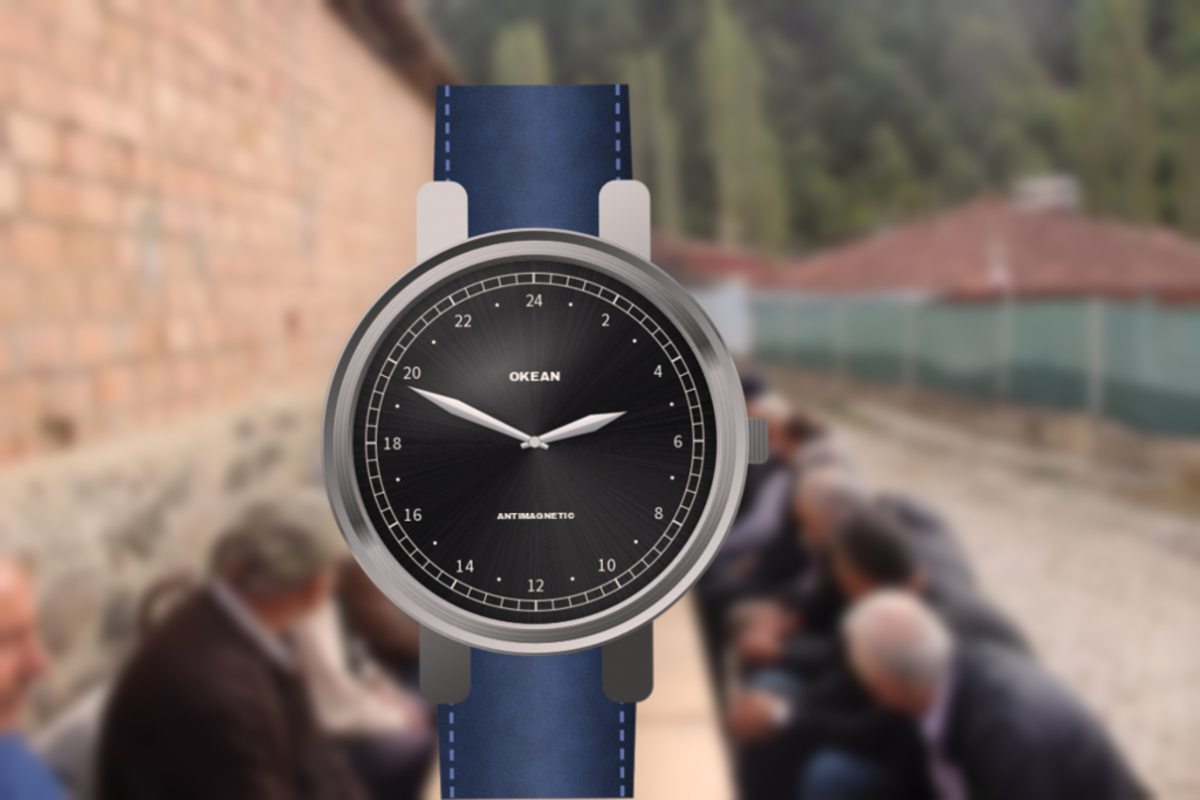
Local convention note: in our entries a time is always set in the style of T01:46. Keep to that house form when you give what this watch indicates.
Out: T04:49
